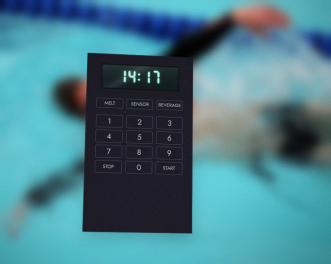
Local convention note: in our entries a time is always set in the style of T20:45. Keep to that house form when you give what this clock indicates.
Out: T14:17
